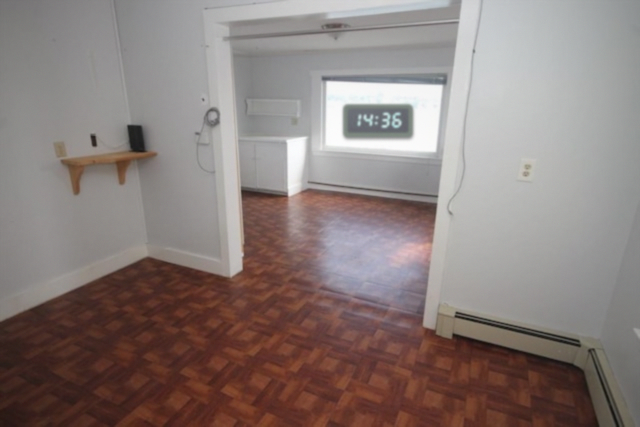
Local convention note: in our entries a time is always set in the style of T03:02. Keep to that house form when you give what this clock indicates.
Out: T14:36
